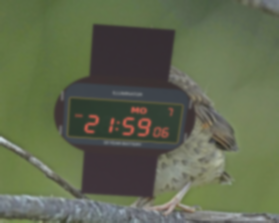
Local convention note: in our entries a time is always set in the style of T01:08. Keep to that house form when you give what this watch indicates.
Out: T21:59
